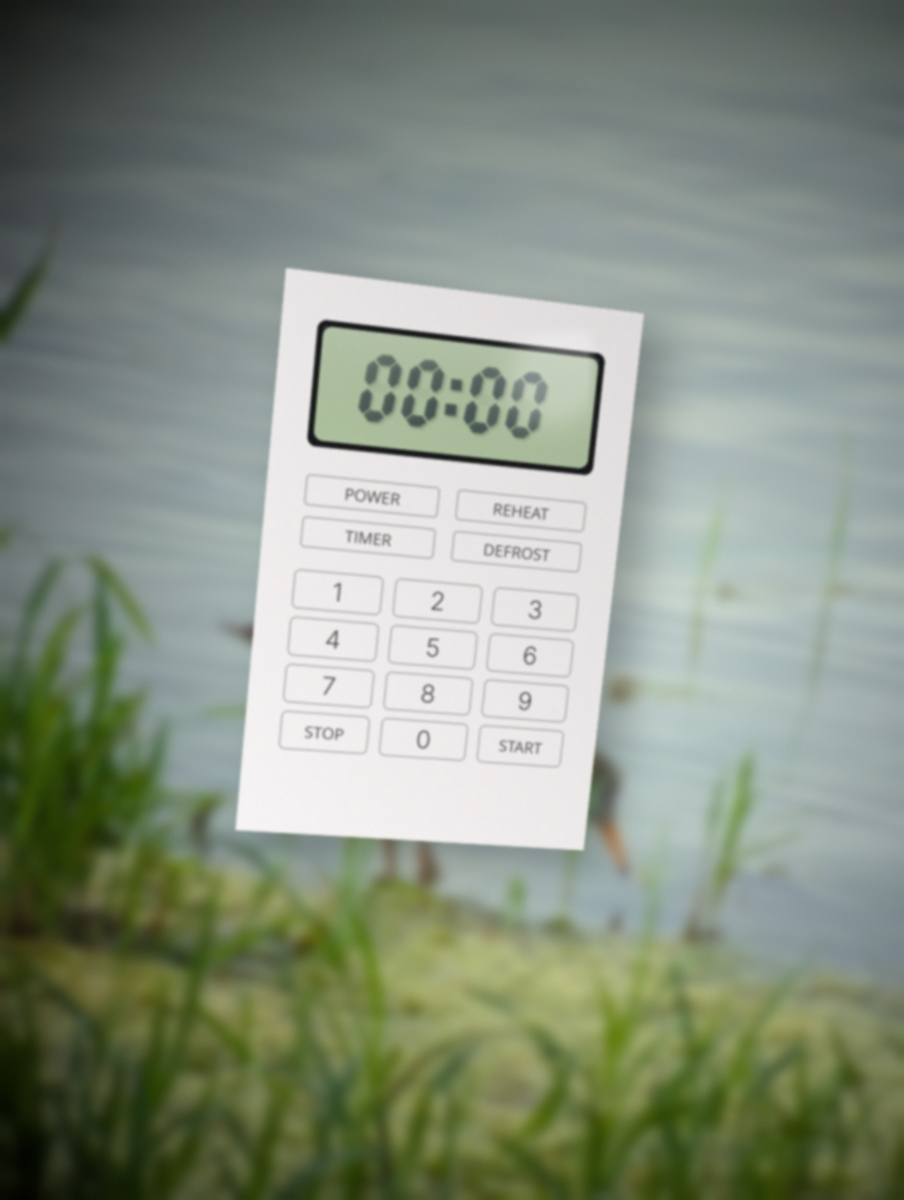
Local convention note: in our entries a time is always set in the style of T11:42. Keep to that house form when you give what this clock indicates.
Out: T00:00
